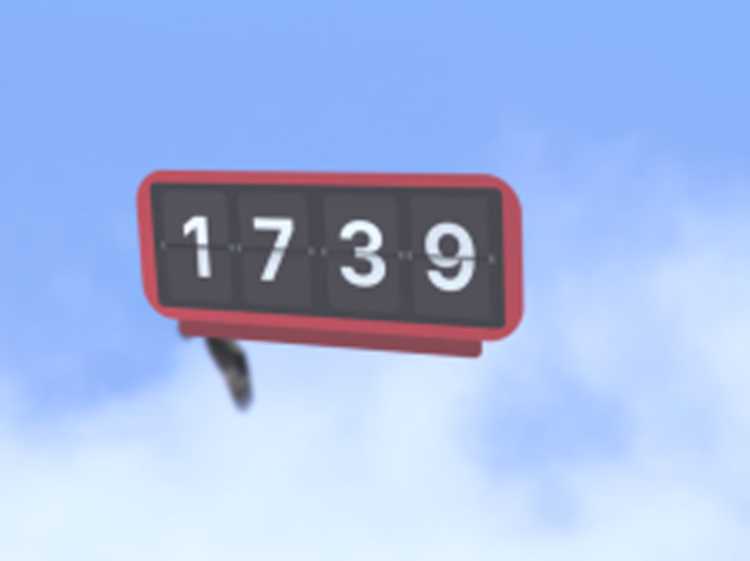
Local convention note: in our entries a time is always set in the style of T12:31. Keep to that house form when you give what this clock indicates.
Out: T17:39
